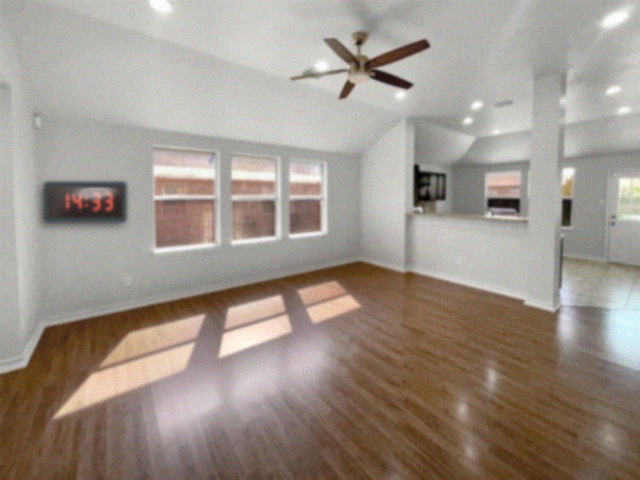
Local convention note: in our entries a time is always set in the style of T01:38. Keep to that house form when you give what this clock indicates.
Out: T14:33
